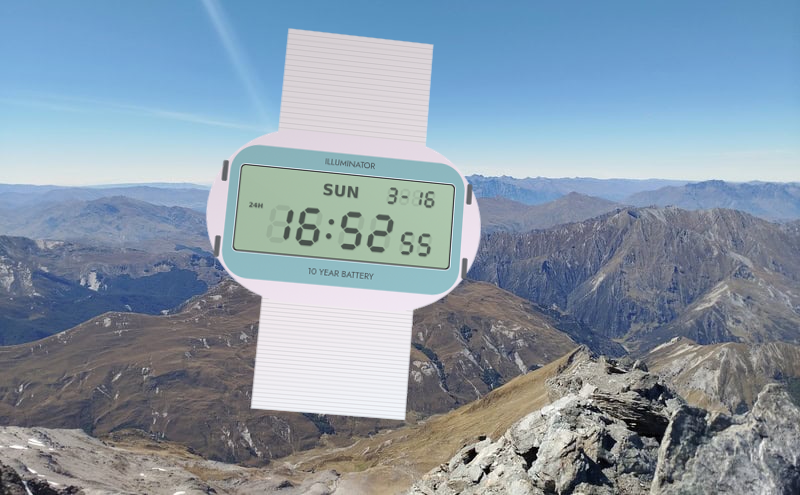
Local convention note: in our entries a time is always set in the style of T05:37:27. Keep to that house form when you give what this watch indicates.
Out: T16:52:55
